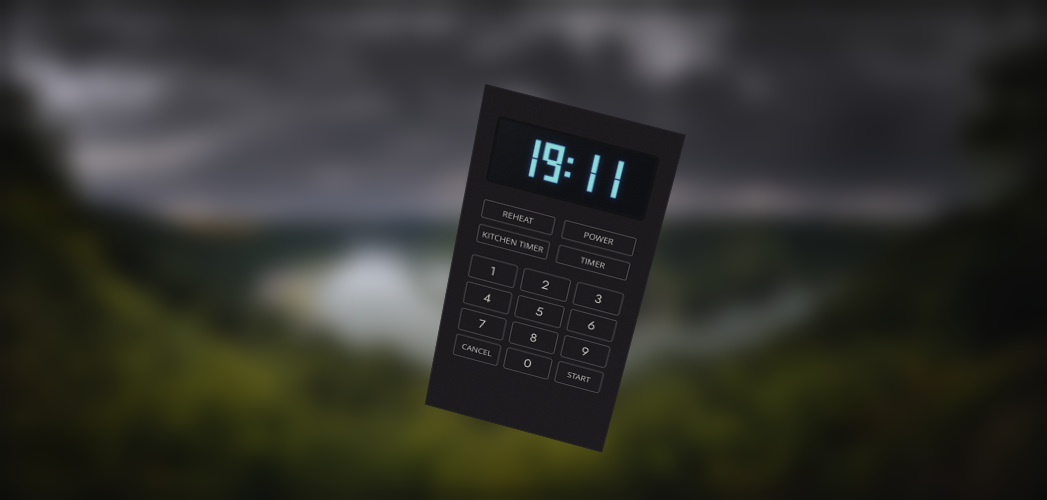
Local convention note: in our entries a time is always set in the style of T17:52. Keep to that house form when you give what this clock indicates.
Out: T19:11
